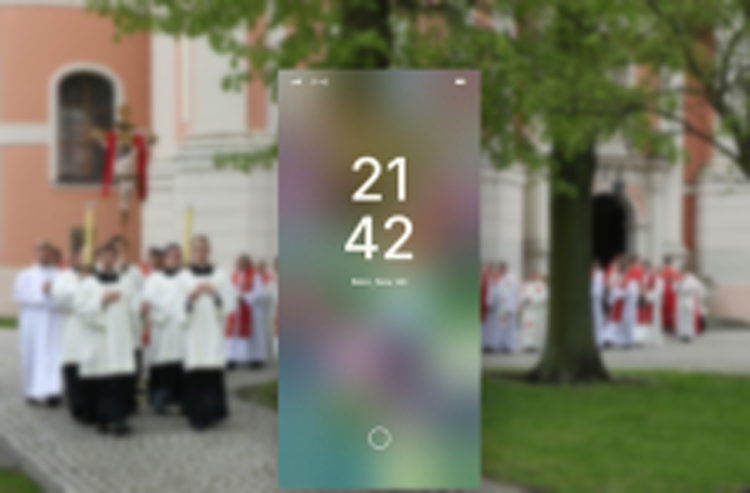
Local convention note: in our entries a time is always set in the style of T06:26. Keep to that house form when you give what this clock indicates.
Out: T21:42
